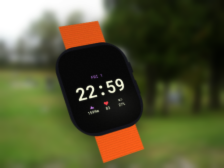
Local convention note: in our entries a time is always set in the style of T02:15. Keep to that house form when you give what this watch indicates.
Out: T22:59
